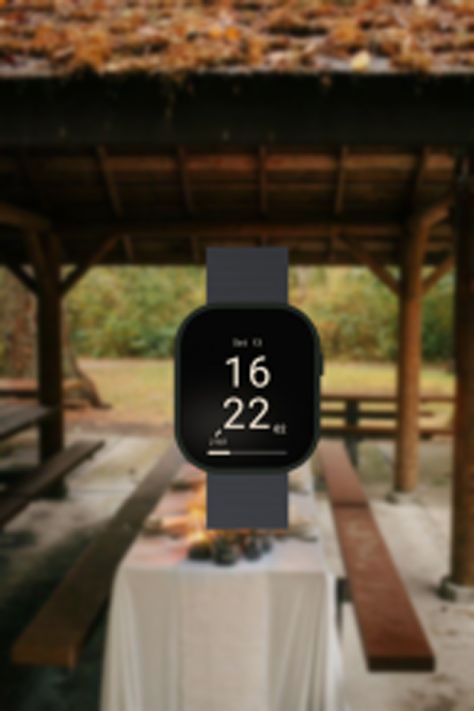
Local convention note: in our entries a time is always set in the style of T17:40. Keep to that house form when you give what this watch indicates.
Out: T16:22
